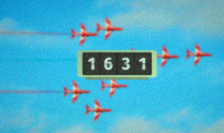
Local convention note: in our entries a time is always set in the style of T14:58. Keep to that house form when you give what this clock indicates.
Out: T16:31
